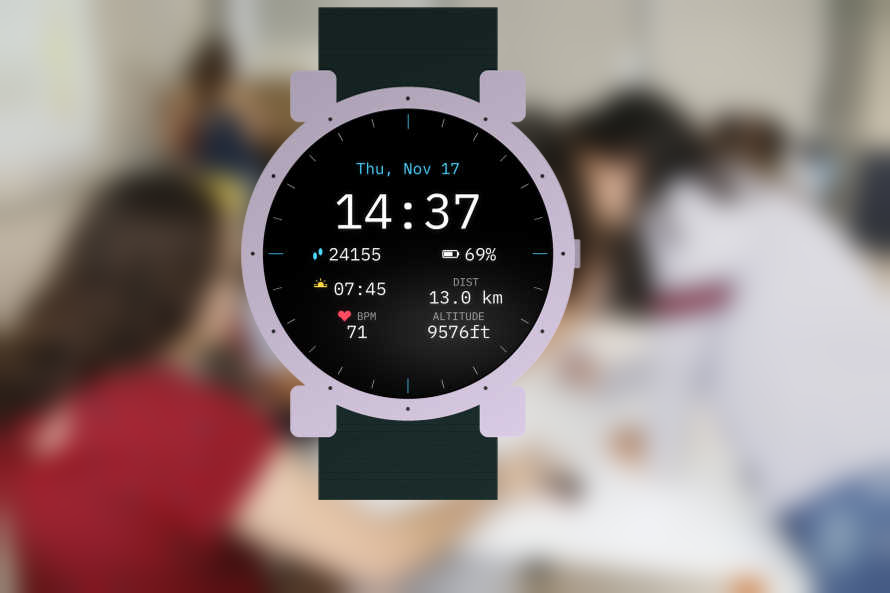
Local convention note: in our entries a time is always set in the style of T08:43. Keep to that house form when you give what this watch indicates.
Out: T14:37
